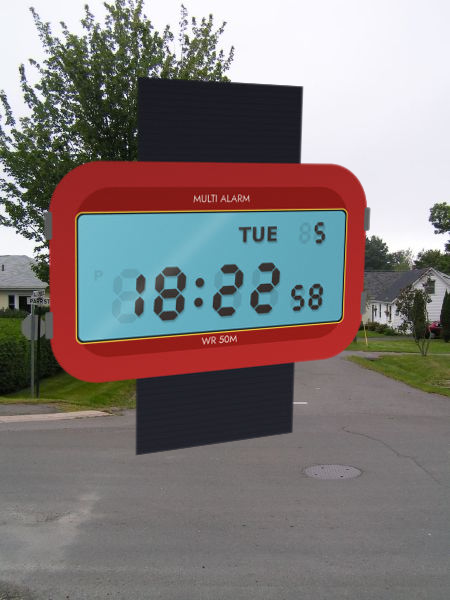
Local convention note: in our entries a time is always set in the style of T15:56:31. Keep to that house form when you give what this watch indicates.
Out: T18:22:58
